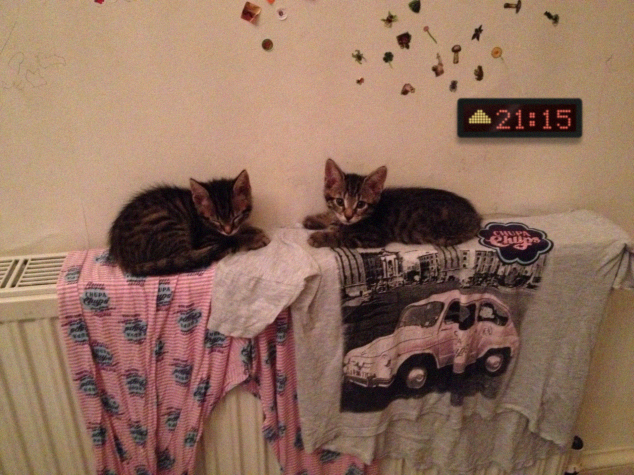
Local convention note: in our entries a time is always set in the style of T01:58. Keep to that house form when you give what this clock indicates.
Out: T21:15
